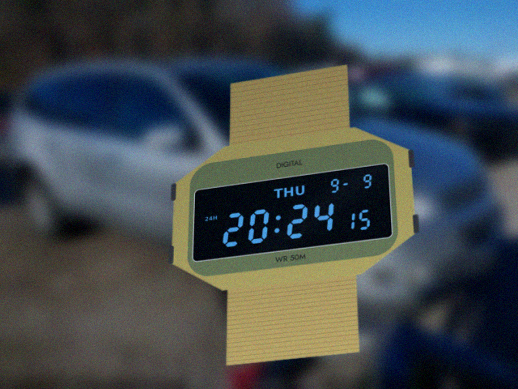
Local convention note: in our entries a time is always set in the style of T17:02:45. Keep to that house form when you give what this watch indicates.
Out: T20:24:15
